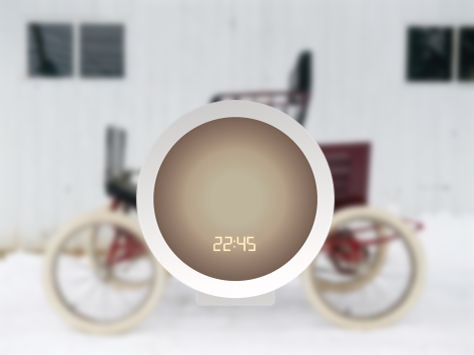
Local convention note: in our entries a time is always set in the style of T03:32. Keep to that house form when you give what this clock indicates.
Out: T22:45
